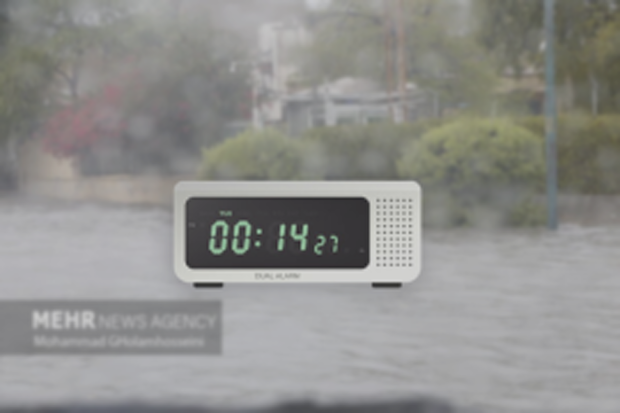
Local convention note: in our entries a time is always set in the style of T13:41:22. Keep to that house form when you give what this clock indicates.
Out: T00:14:27
